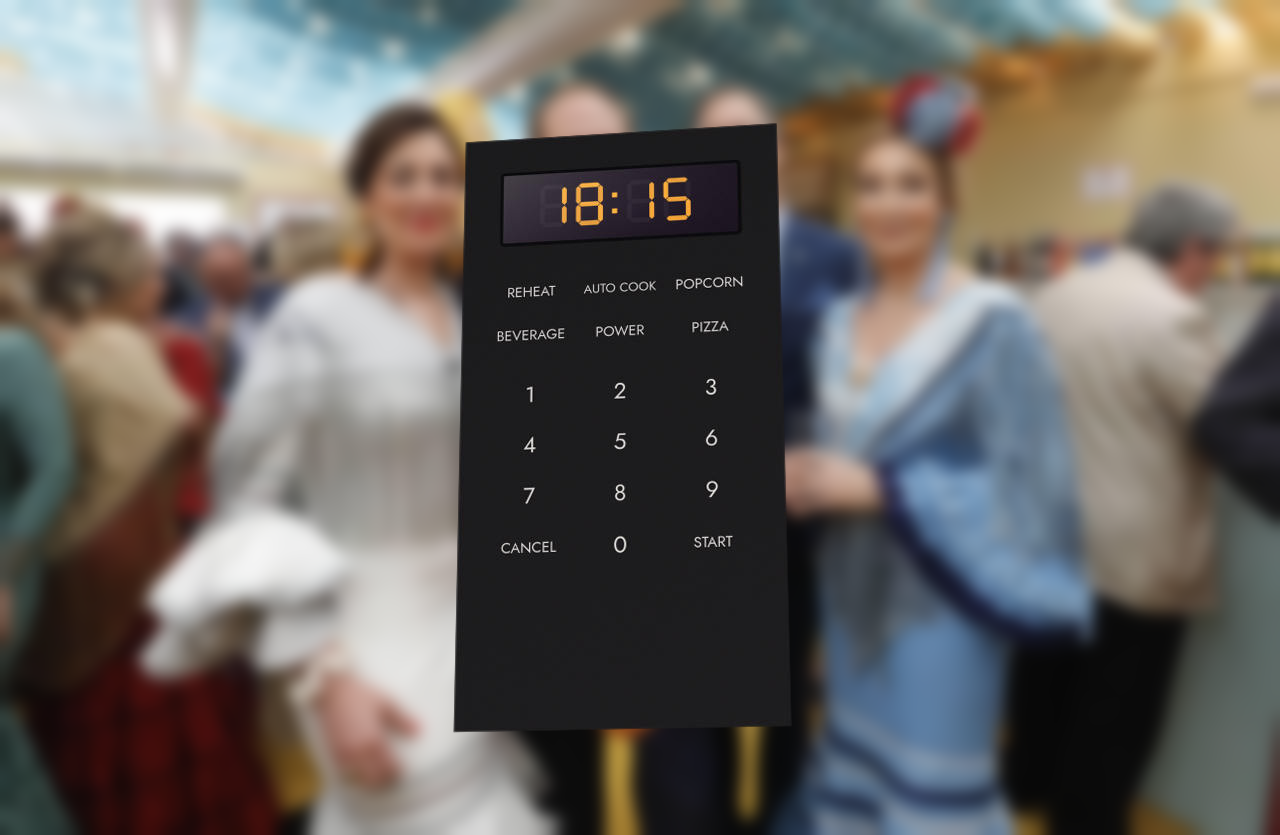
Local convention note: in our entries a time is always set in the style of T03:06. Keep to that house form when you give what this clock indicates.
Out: T18:15
